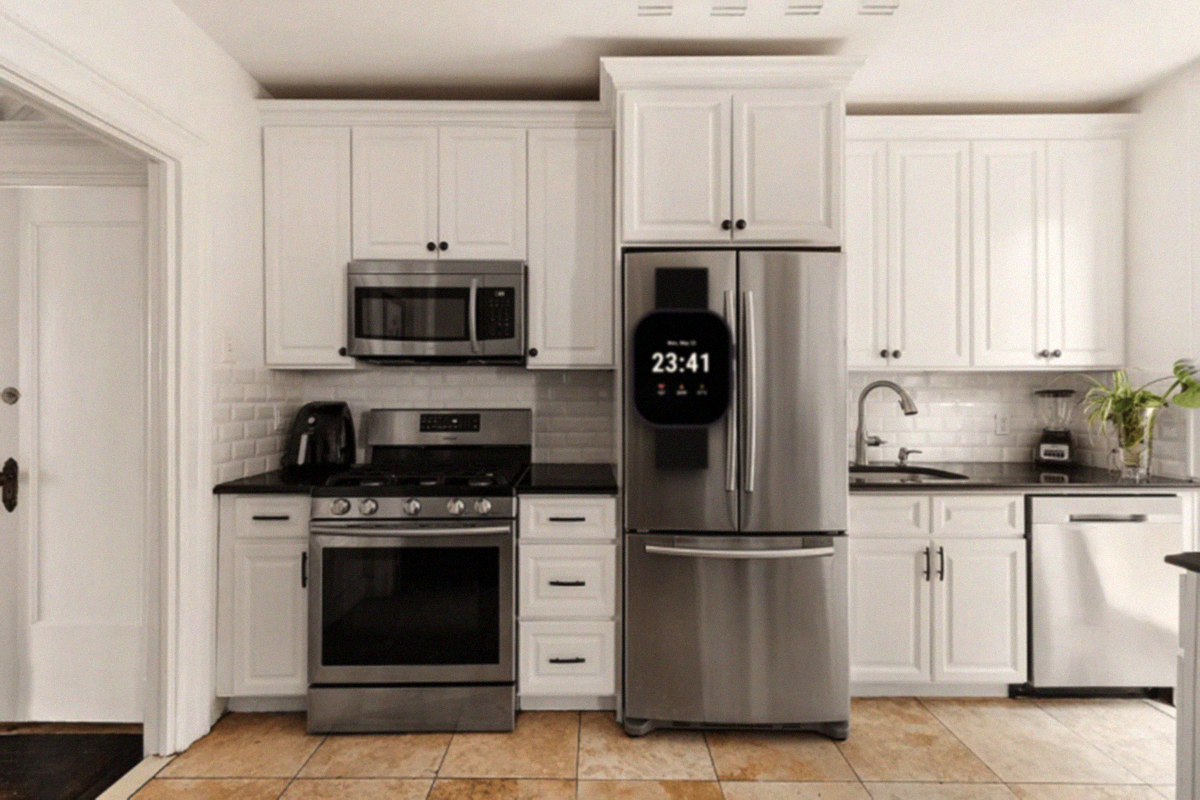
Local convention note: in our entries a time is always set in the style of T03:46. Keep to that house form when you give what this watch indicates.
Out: T23:41
